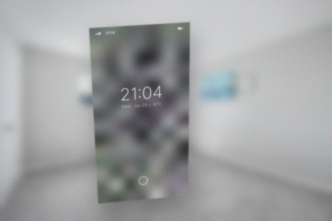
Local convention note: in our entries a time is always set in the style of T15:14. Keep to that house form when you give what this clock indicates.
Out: T21:04
